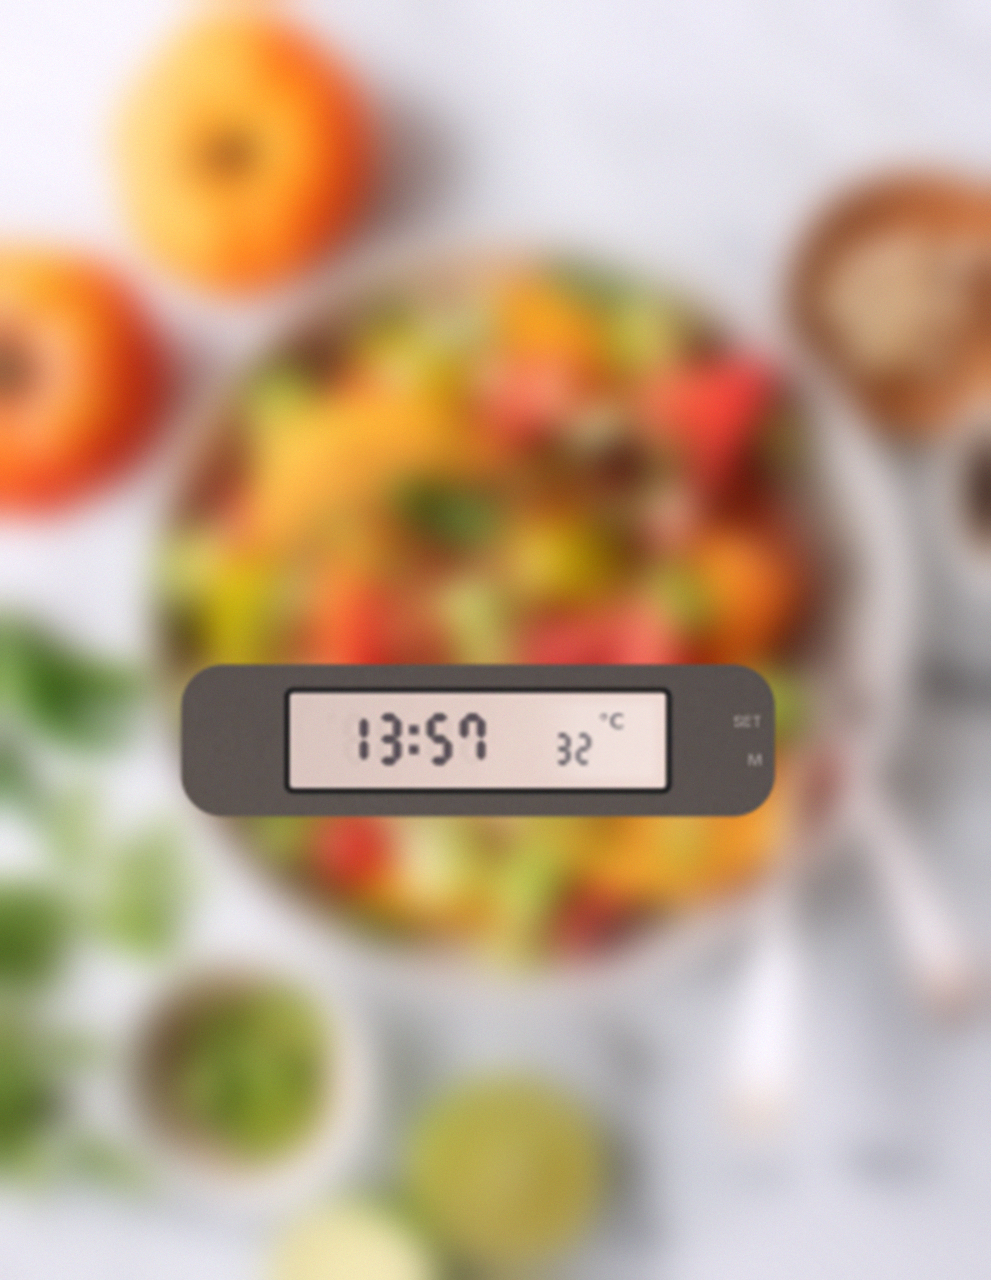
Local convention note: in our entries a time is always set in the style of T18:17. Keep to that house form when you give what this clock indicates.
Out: T13:57
